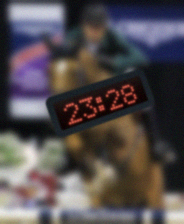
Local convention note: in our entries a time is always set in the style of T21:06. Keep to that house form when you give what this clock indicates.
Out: T23:28
